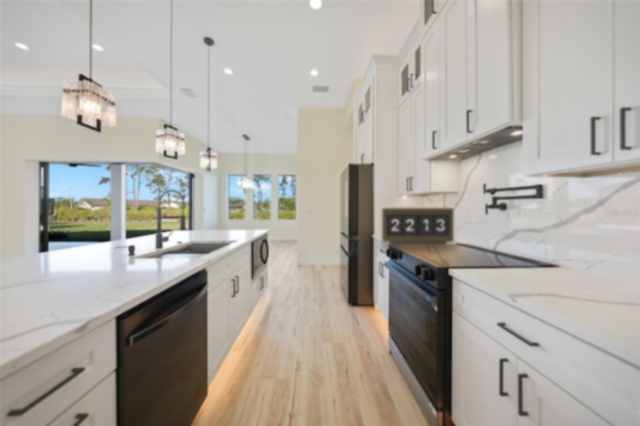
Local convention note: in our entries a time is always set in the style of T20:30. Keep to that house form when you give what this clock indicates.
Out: T22:13
